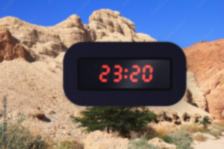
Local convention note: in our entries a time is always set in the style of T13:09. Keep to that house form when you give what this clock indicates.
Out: T23:20
